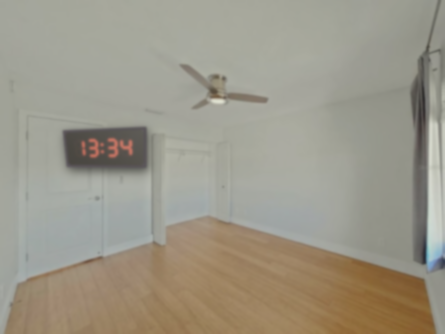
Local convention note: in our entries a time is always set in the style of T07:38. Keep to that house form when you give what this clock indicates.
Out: T13:34
